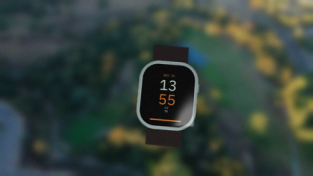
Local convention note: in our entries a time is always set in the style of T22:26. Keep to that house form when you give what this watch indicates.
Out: T13:55
